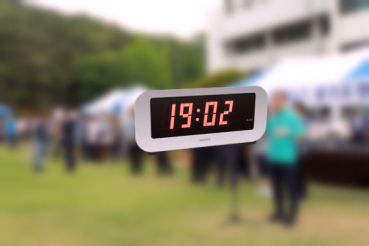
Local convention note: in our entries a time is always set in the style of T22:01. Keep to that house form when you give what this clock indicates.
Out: T19:02
